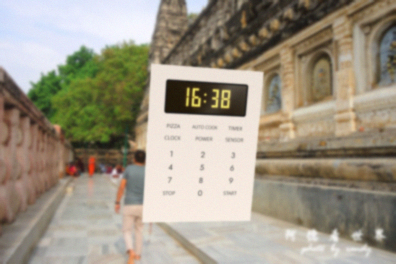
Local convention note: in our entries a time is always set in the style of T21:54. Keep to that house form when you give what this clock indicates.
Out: T16:38
